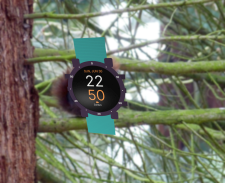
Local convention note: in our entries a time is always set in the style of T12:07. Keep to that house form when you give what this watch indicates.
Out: T22:50
